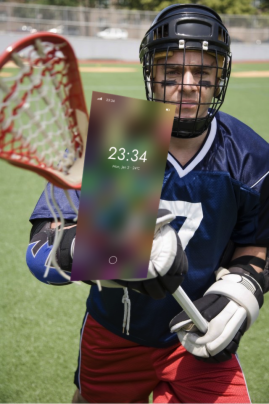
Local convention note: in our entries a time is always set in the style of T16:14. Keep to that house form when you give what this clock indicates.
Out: T23:34
